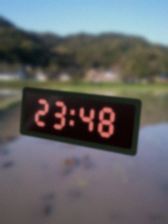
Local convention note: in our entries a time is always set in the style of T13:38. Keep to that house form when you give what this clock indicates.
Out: T23:48
